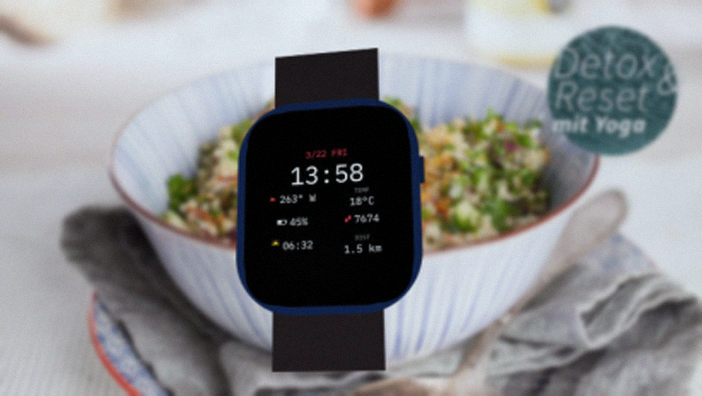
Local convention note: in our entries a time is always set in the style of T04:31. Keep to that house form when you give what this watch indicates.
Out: T13:58
